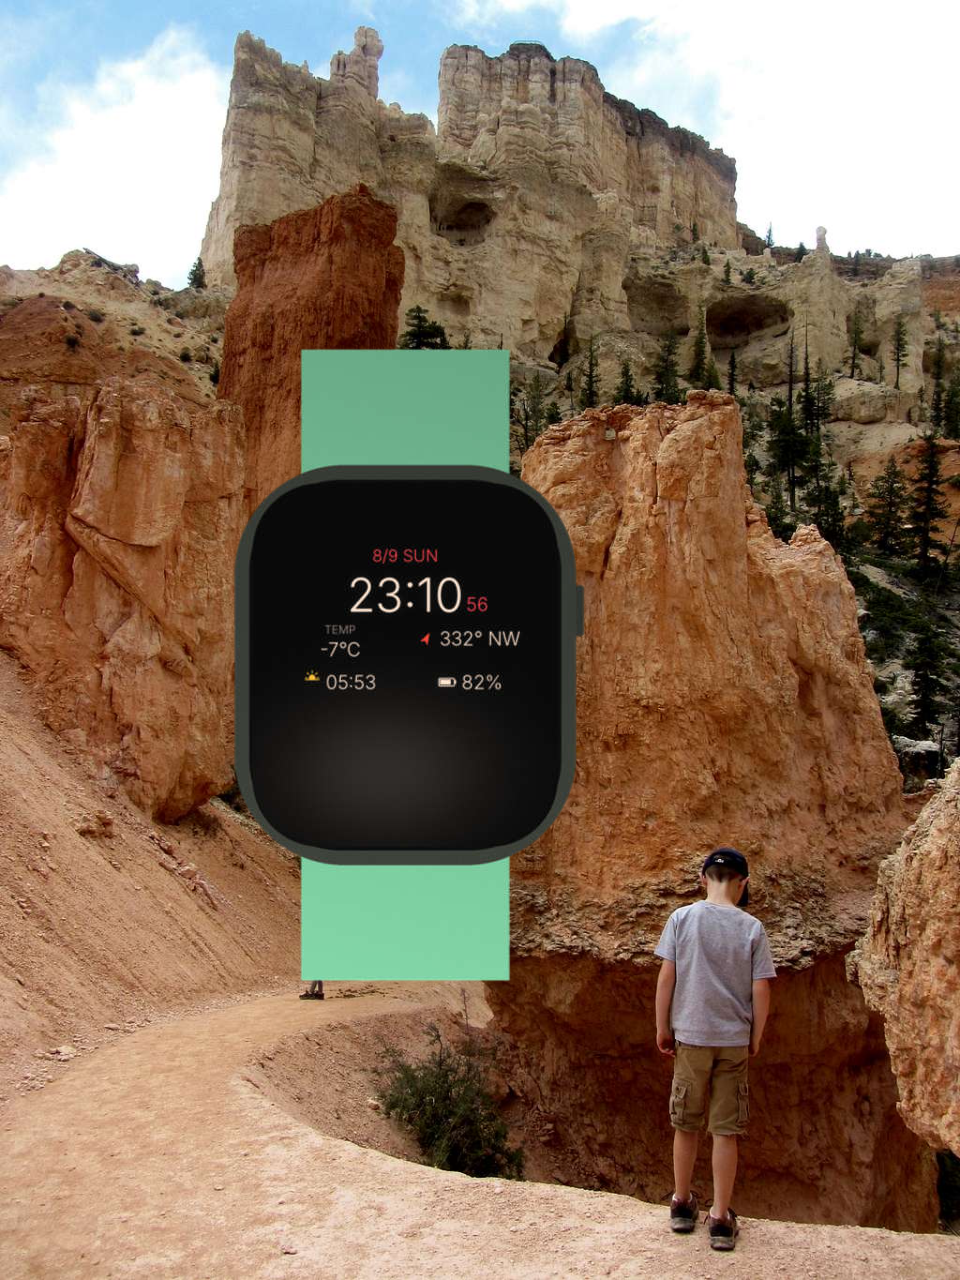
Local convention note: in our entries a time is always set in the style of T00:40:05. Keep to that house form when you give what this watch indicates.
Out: T23:10:56
